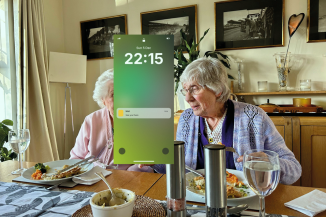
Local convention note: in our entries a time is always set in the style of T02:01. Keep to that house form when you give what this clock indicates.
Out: T22:15
